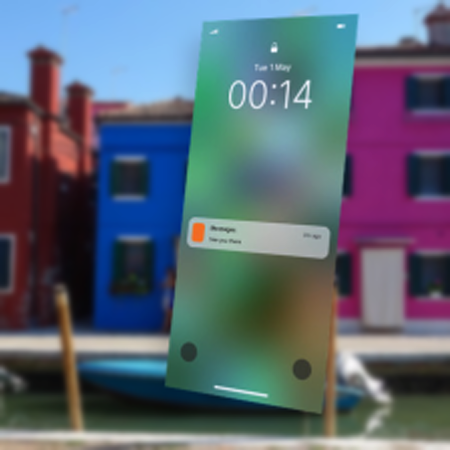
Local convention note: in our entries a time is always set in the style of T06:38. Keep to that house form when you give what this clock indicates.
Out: T00:14
